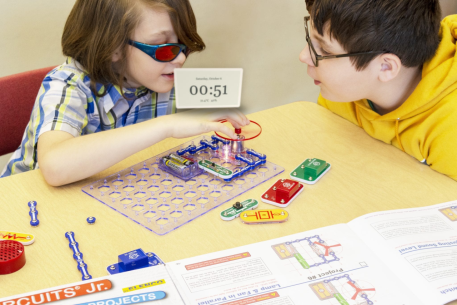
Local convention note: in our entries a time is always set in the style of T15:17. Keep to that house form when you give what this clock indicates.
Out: T00:51
